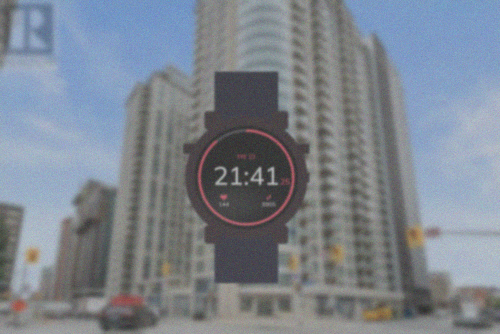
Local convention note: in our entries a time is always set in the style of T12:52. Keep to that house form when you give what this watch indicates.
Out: T21:41
